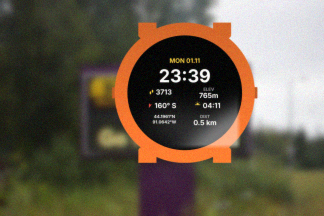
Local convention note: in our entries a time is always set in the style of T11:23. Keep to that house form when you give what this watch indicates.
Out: T23:39
